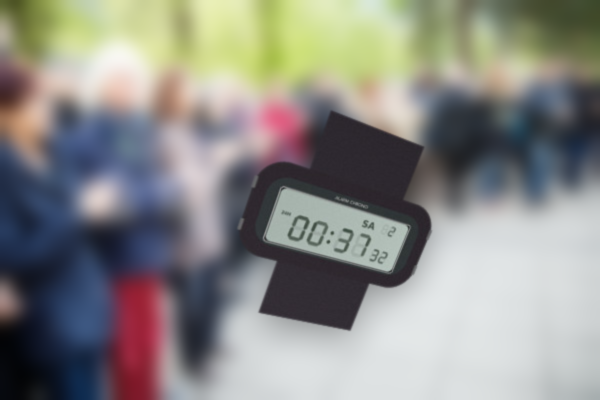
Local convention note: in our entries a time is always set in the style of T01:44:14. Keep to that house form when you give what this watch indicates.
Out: T00:37:32
